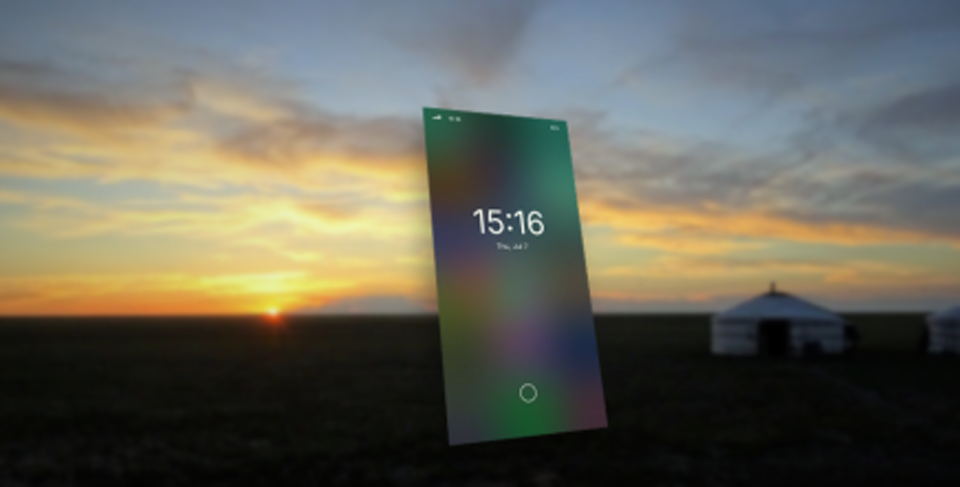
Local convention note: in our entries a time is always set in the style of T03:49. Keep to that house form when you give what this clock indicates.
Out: T15:16
